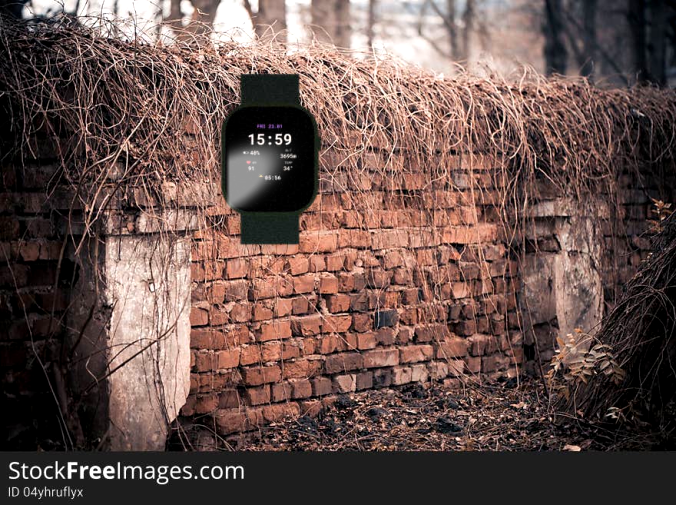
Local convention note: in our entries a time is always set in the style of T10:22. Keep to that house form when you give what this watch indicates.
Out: T15:59
